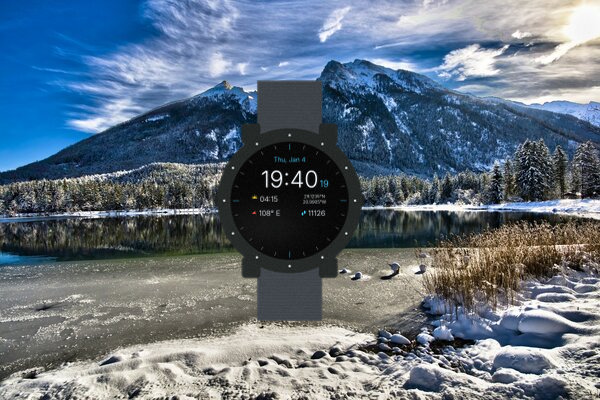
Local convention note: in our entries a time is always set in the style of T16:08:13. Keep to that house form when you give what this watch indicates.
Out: T19:40:19
